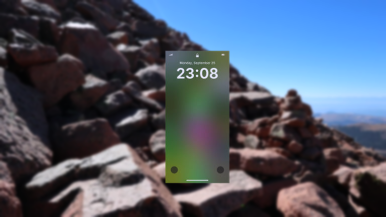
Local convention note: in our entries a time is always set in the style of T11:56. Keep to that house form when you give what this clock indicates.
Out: T23:08
